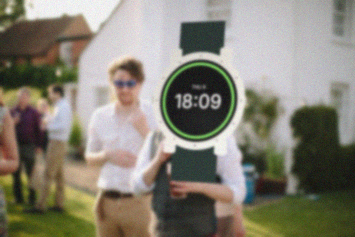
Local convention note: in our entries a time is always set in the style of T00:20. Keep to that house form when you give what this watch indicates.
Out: T18:09
